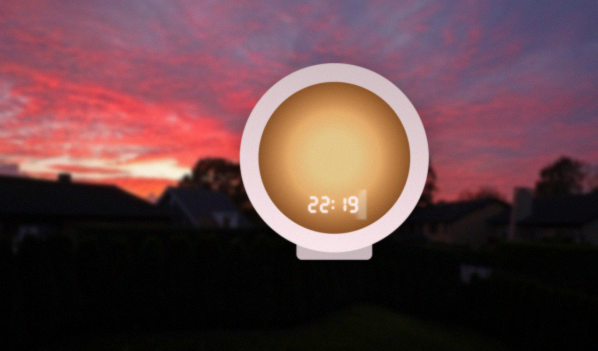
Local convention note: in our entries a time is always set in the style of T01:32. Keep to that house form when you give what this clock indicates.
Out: T22:19
